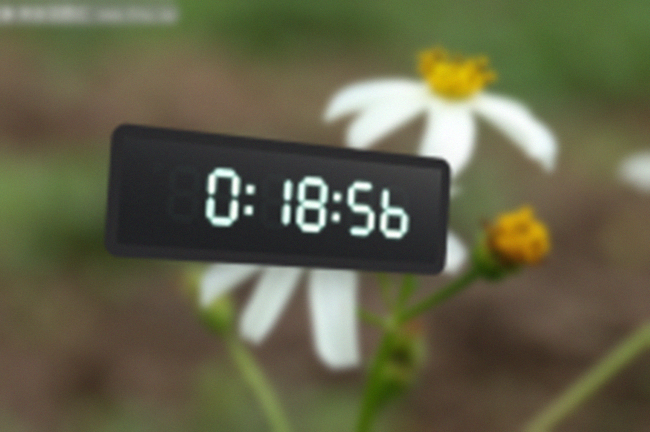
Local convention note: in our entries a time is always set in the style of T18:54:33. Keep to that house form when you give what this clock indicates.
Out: T00:18:56
